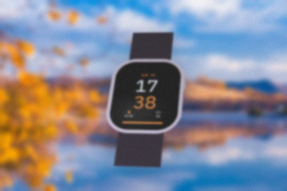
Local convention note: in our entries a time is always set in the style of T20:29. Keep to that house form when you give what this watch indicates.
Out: T17:38
